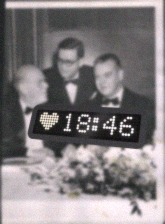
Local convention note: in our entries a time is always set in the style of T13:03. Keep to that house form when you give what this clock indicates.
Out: T18:46
